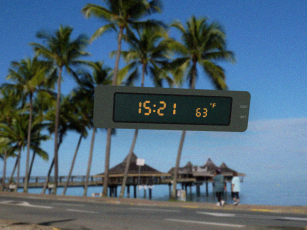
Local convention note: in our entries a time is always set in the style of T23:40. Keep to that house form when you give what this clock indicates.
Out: T15:21
